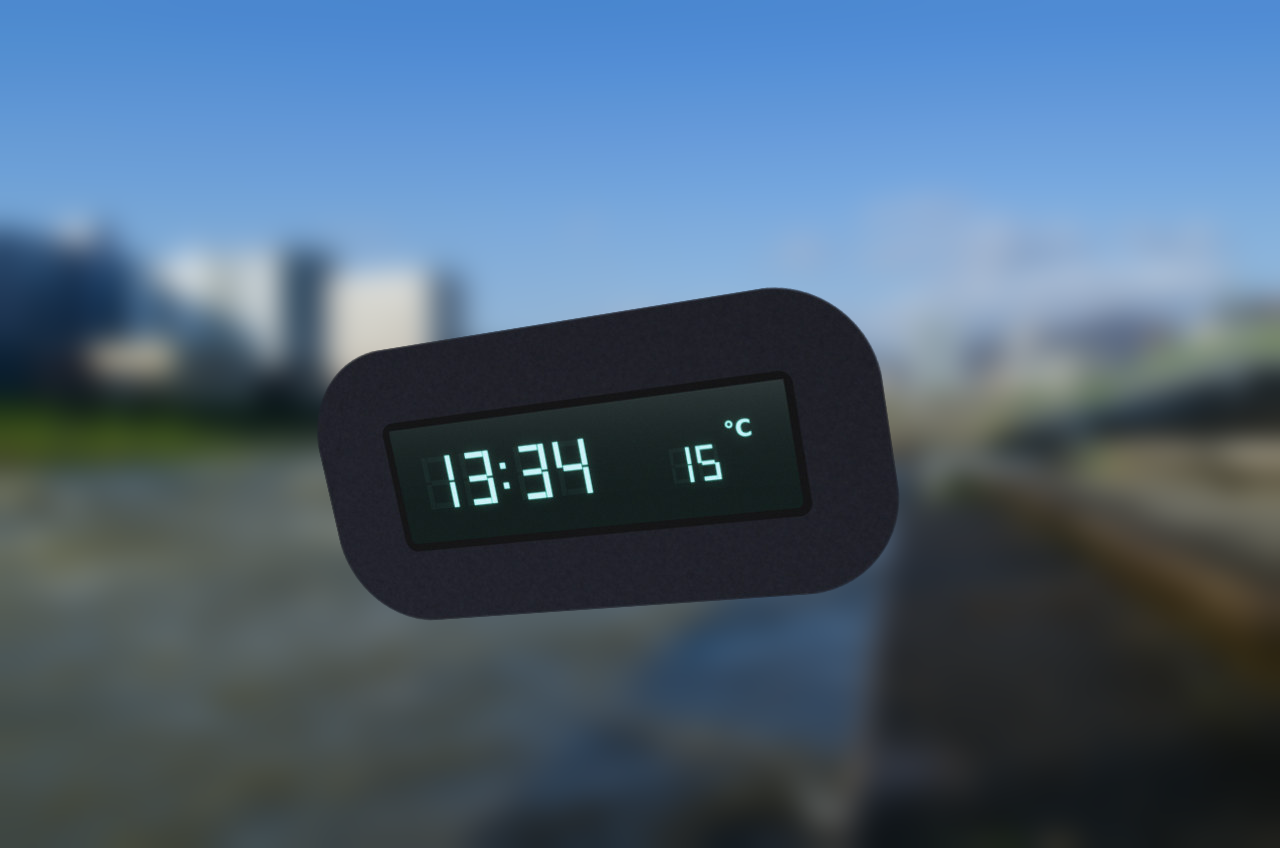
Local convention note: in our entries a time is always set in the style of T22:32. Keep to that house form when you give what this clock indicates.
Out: T13:34
